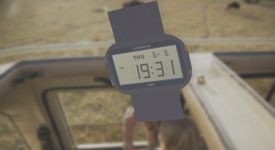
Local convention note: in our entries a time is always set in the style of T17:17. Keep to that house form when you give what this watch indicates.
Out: T19:31
